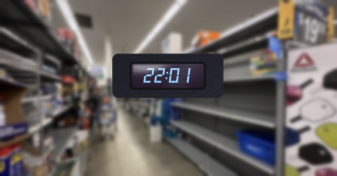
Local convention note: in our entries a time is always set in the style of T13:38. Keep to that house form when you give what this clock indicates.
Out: T22:01
